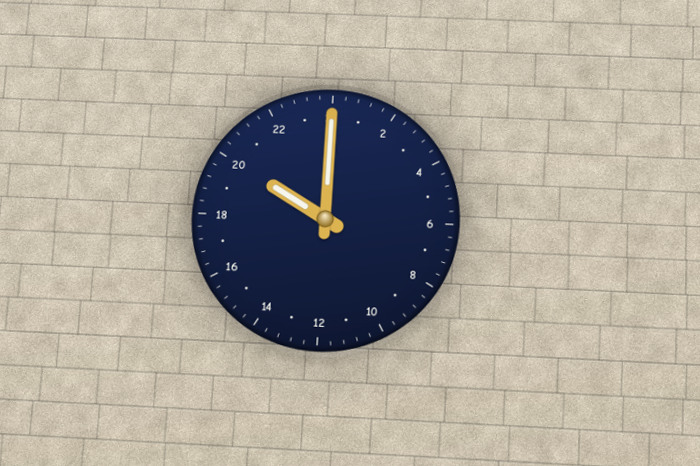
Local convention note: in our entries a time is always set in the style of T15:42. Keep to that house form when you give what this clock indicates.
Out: T20:00
